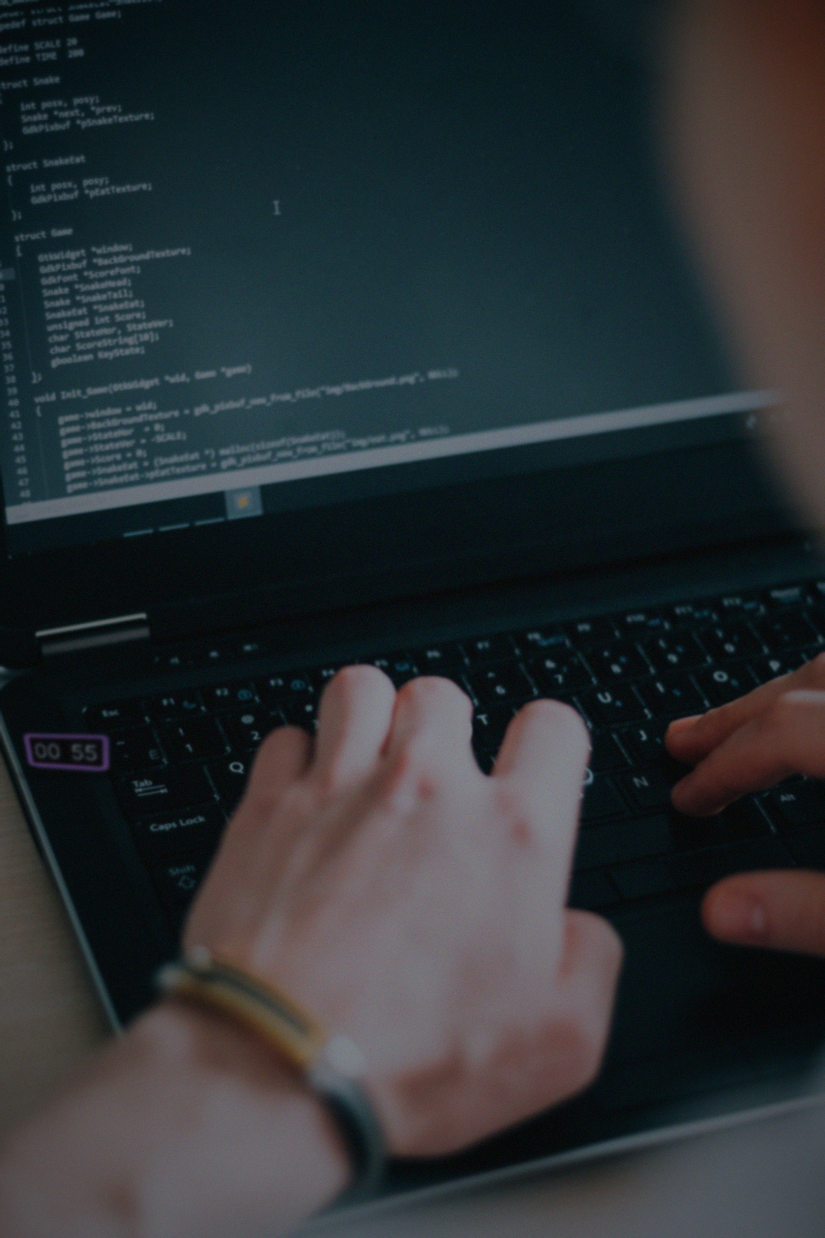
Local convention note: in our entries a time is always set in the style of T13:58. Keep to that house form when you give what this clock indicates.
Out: T00:55
